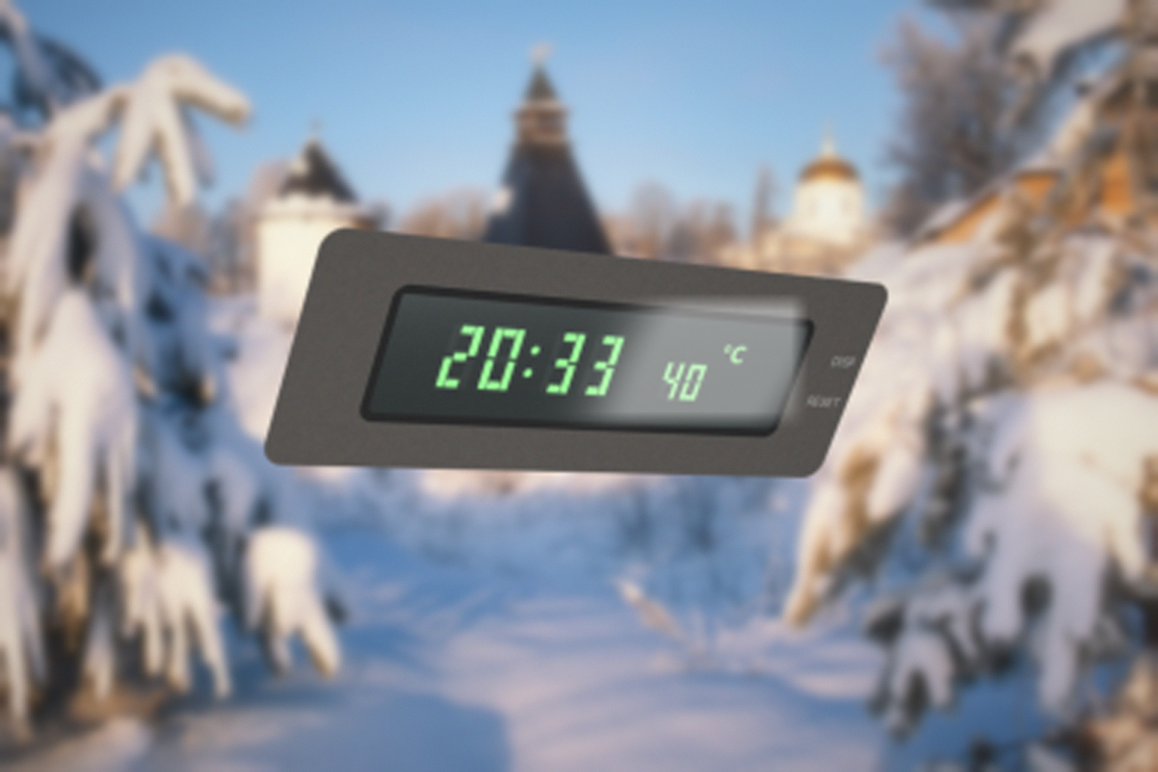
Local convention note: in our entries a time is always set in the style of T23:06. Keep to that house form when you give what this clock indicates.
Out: T20:33
